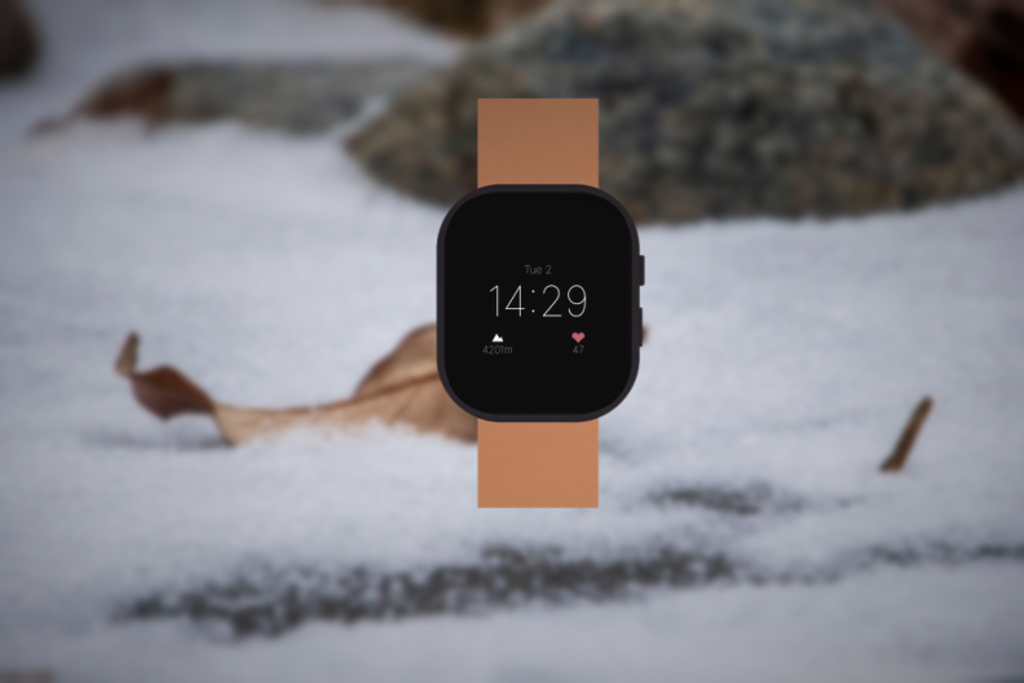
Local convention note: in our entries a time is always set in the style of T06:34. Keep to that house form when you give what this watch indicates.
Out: T14:29
